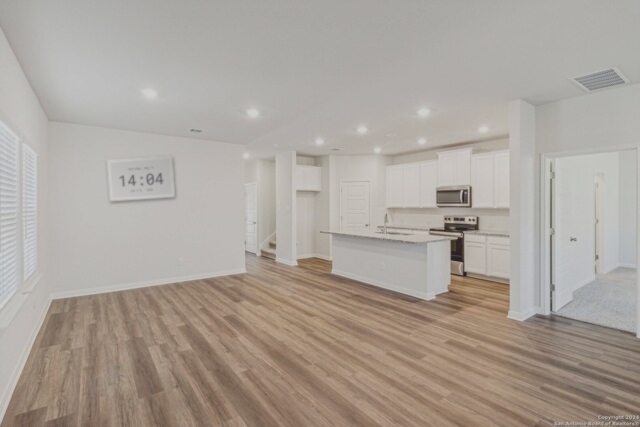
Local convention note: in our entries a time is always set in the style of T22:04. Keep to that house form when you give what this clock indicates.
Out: T14:04
